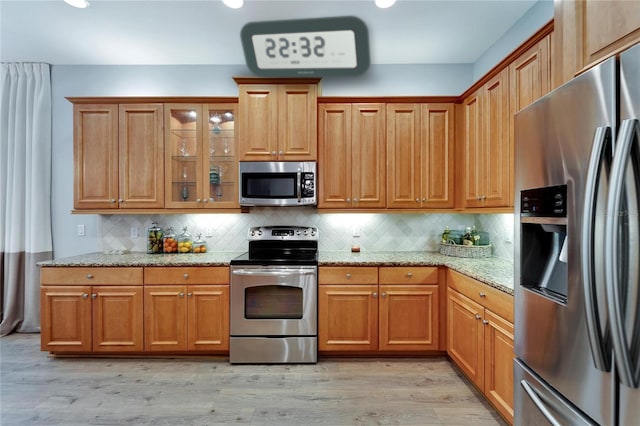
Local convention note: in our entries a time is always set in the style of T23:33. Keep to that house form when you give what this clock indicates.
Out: T22:32
